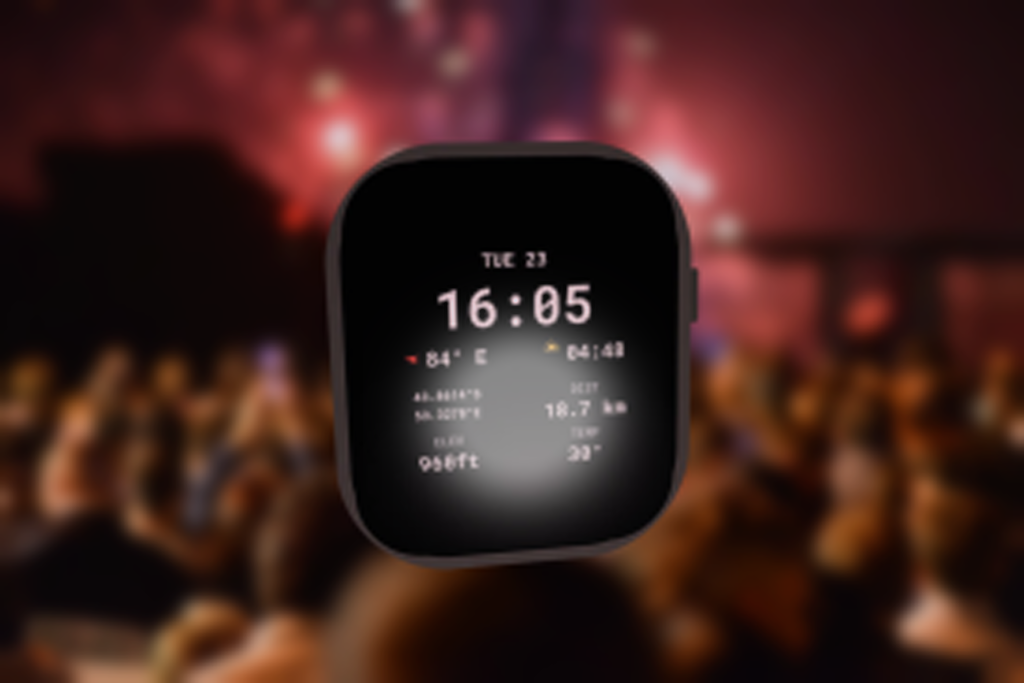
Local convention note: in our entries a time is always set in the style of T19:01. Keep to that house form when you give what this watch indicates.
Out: T16:05
